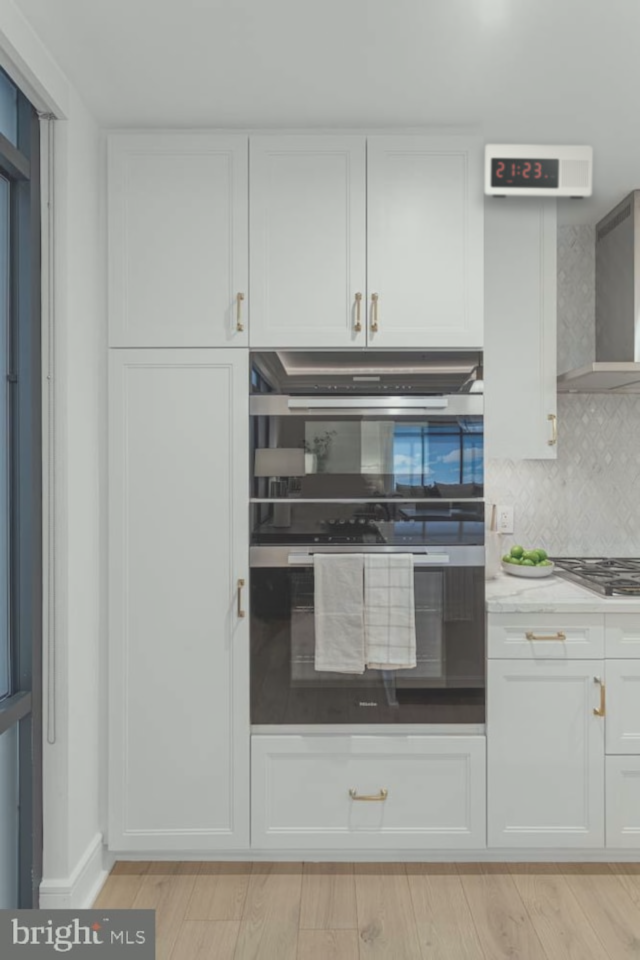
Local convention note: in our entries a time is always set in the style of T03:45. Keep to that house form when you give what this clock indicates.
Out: T21:23
